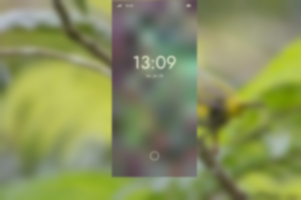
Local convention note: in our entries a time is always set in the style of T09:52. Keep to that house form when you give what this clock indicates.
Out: T13:09
